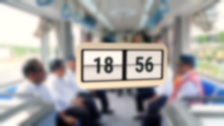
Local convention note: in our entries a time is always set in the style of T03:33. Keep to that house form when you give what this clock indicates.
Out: T18:56
